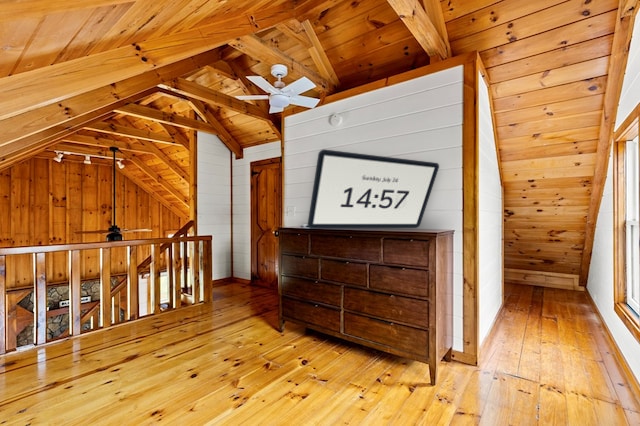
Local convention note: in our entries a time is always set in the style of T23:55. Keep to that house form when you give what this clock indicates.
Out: T14:57
